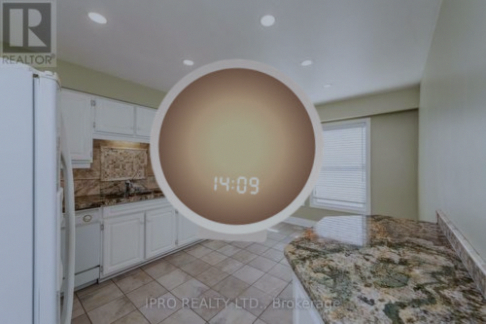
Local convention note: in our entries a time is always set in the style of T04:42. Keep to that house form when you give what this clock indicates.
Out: T14:09
